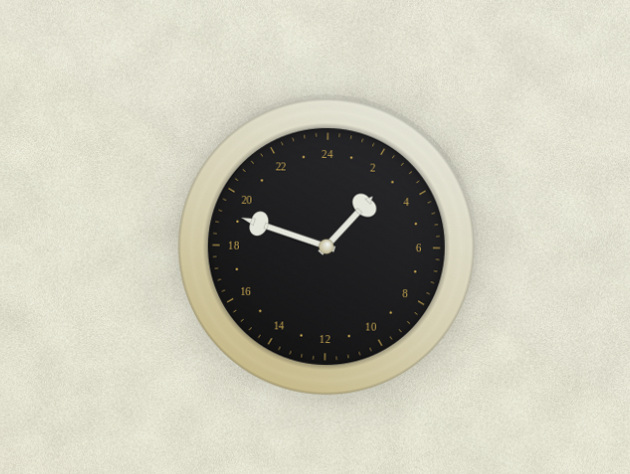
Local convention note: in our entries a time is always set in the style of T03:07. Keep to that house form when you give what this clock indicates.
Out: T02:48
